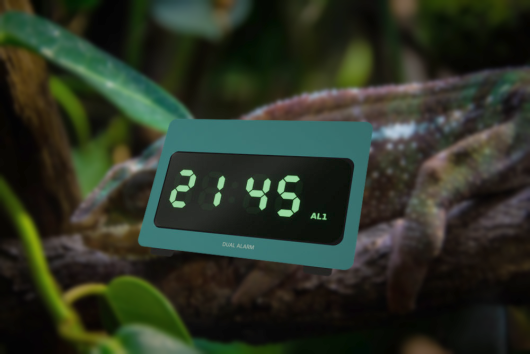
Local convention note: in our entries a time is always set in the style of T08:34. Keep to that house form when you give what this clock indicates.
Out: T21:45
